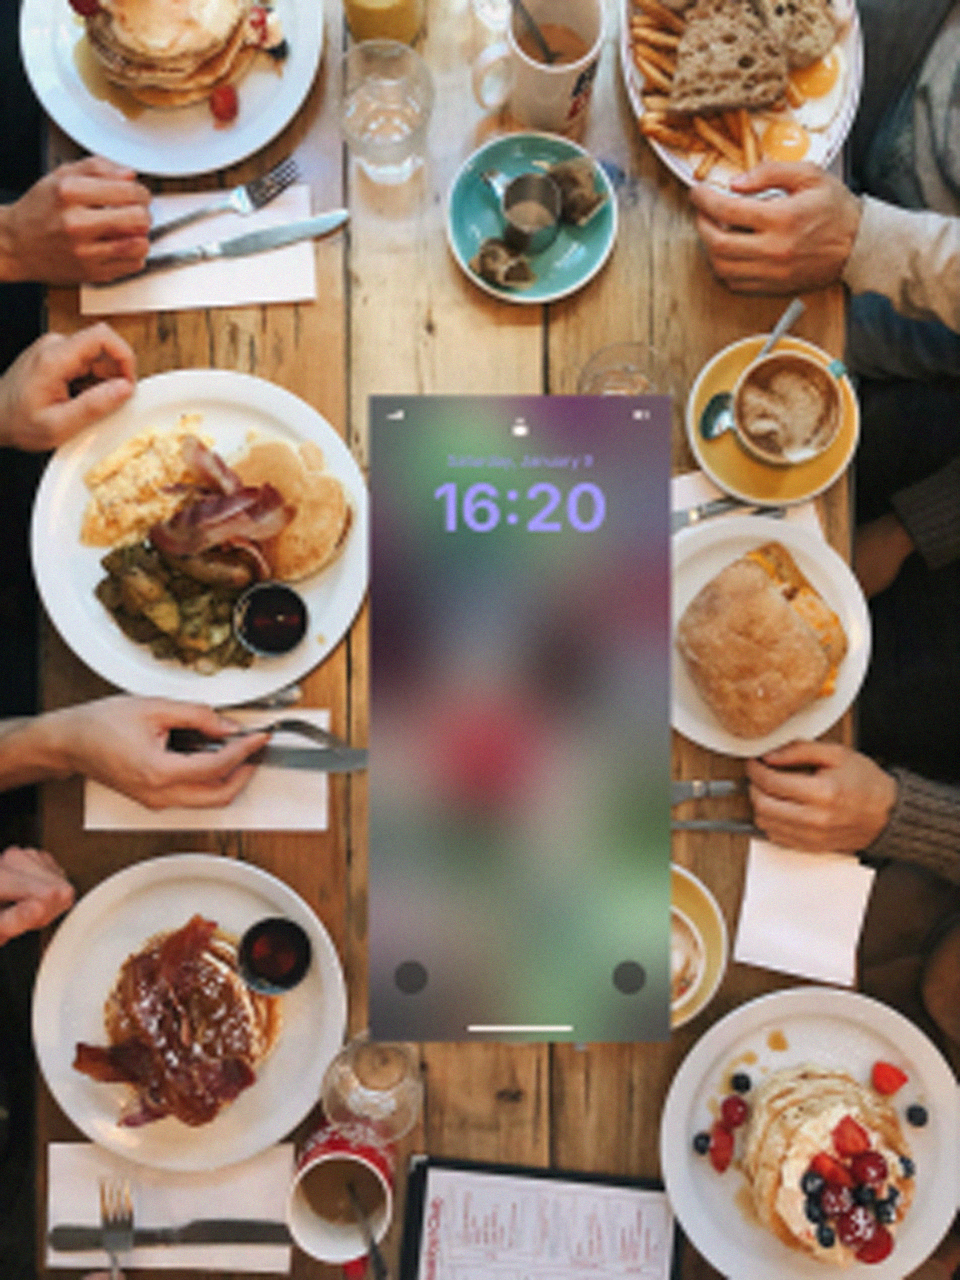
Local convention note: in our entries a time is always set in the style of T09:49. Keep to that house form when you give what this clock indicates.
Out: T16:20
